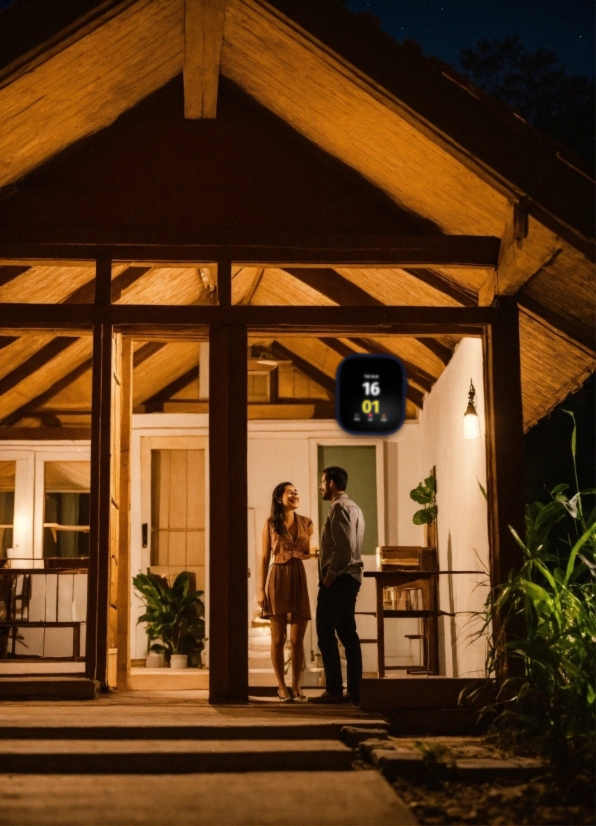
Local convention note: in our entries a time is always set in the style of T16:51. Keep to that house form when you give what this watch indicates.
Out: T16:01
